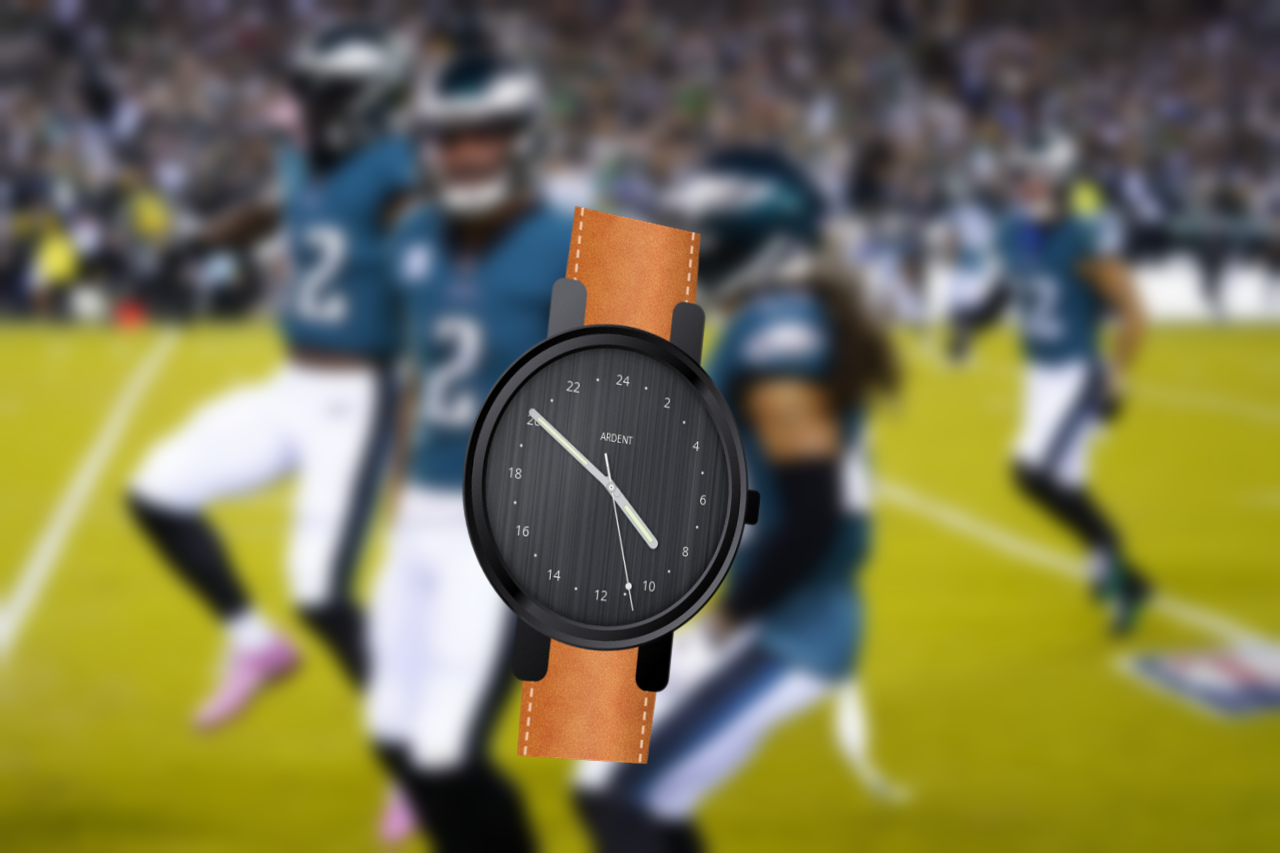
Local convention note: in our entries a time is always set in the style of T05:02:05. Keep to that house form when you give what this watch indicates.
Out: T08:50:27
